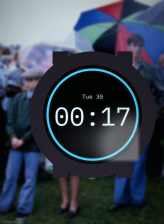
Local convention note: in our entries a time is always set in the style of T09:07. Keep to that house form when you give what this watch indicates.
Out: T00:17
